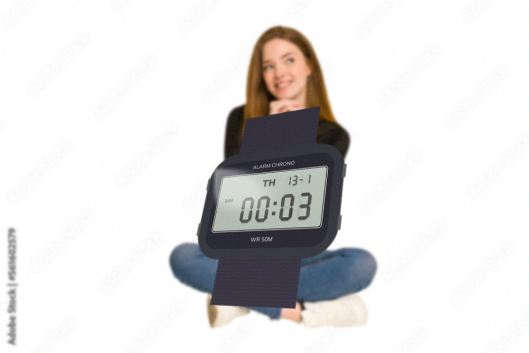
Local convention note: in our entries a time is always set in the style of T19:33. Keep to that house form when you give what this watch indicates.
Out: T00:03
